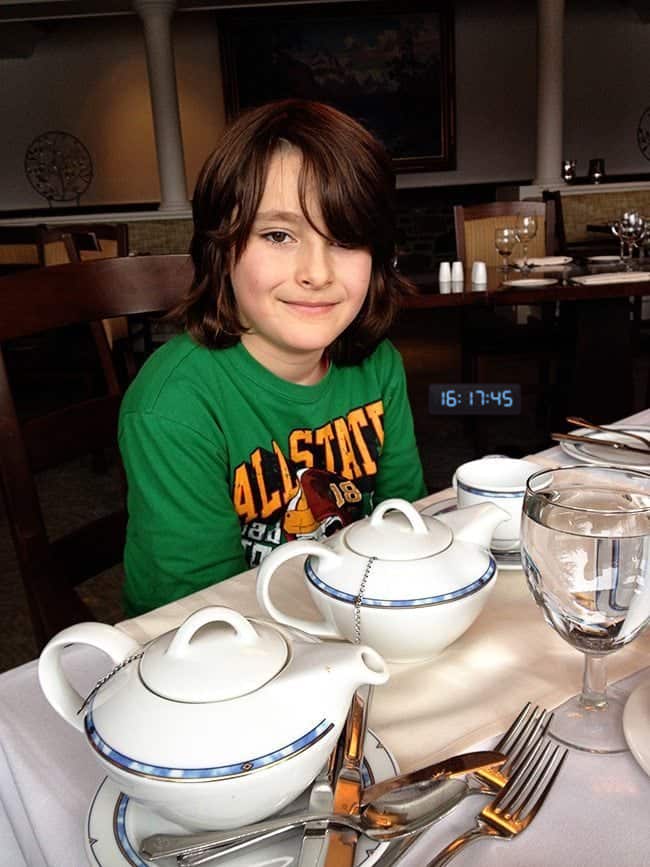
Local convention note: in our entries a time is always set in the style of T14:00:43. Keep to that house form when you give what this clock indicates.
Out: T16:17:45
